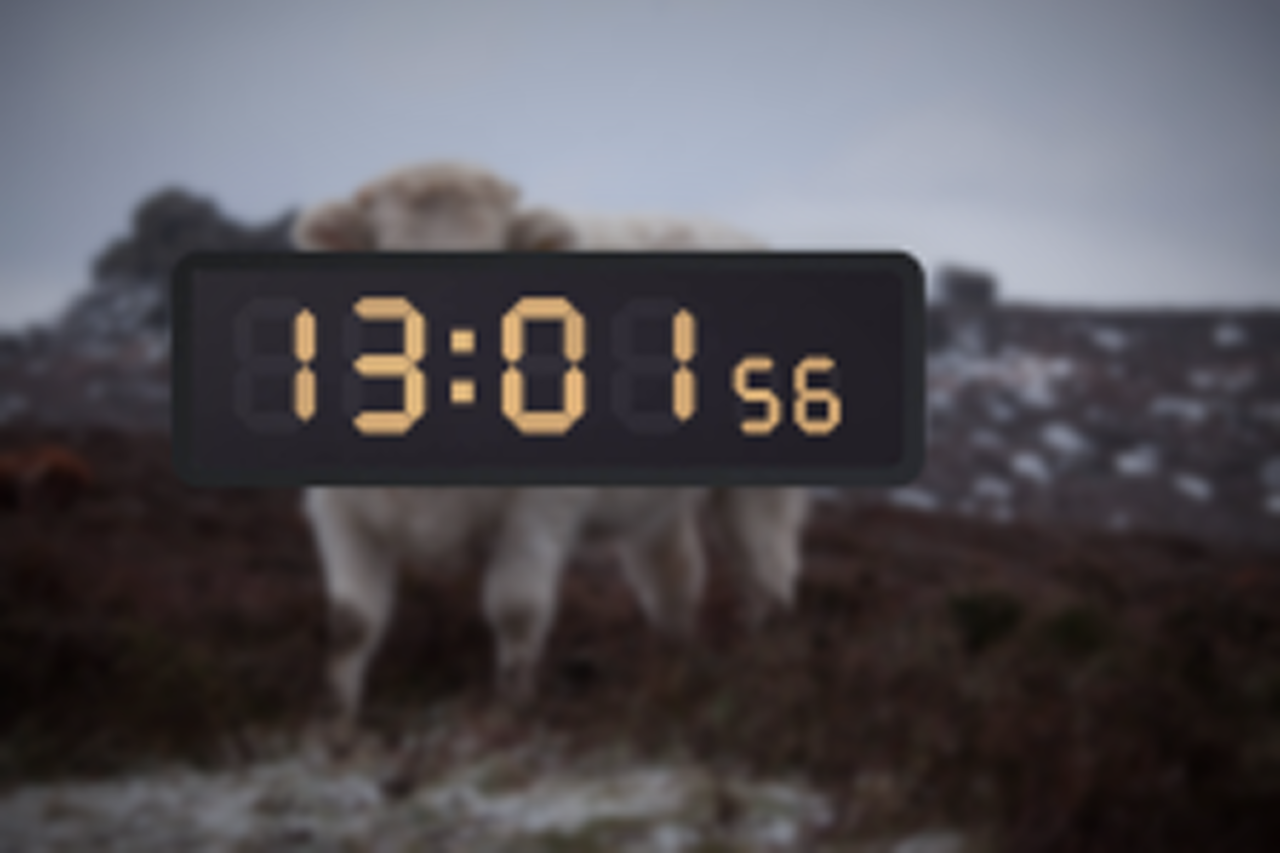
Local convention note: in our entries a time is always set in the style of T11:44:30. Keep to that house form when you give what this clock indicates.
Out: T13:01:56
